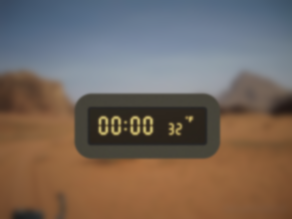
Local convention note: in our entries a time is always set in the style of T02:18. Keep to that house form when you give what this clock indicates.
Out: T00:00
